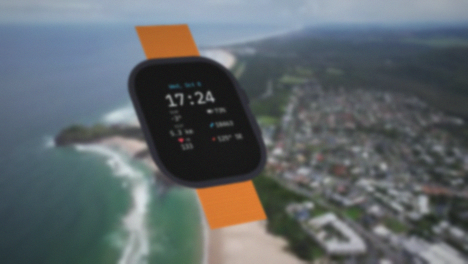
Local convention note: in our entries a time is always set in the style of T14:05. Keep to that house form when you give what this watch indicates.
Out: T17:24
